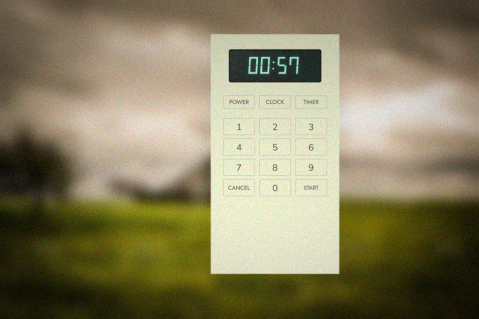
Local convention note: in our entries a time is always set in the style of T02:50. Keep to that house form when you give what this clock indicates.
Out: T00:57
